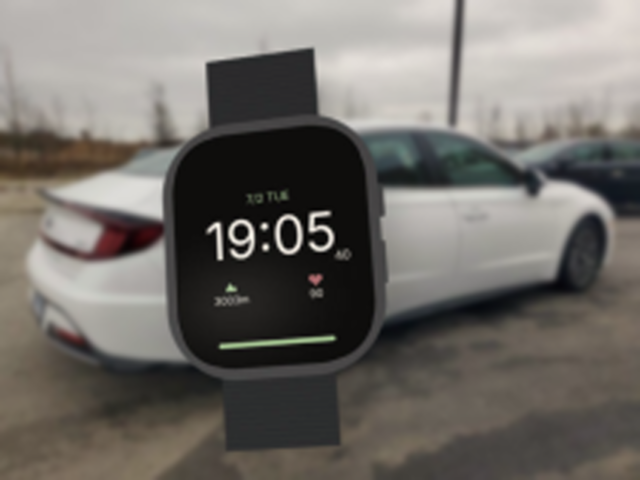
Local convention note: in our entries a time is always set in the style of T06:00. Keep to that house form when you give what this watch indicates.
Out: T19:05
